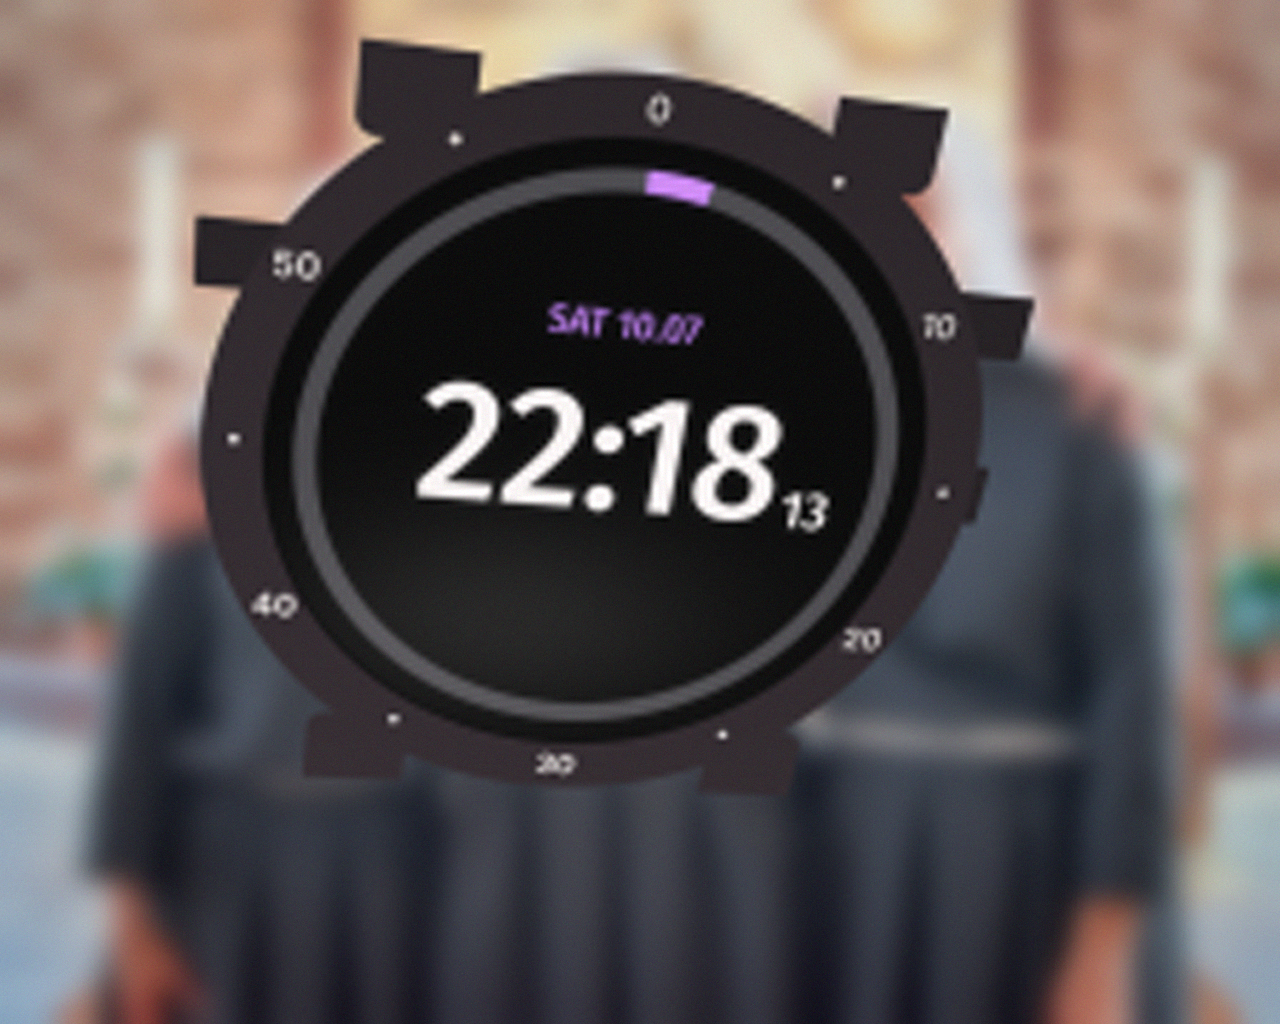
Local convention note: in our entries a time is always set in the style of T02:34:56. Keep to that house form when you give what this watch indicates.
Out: T22:18:13
